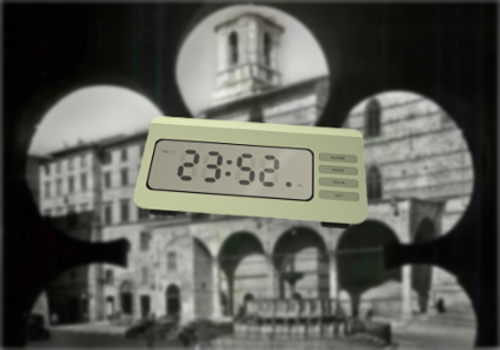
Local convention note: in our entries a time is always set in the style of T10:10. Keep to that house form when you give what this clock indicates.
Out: T23:52
